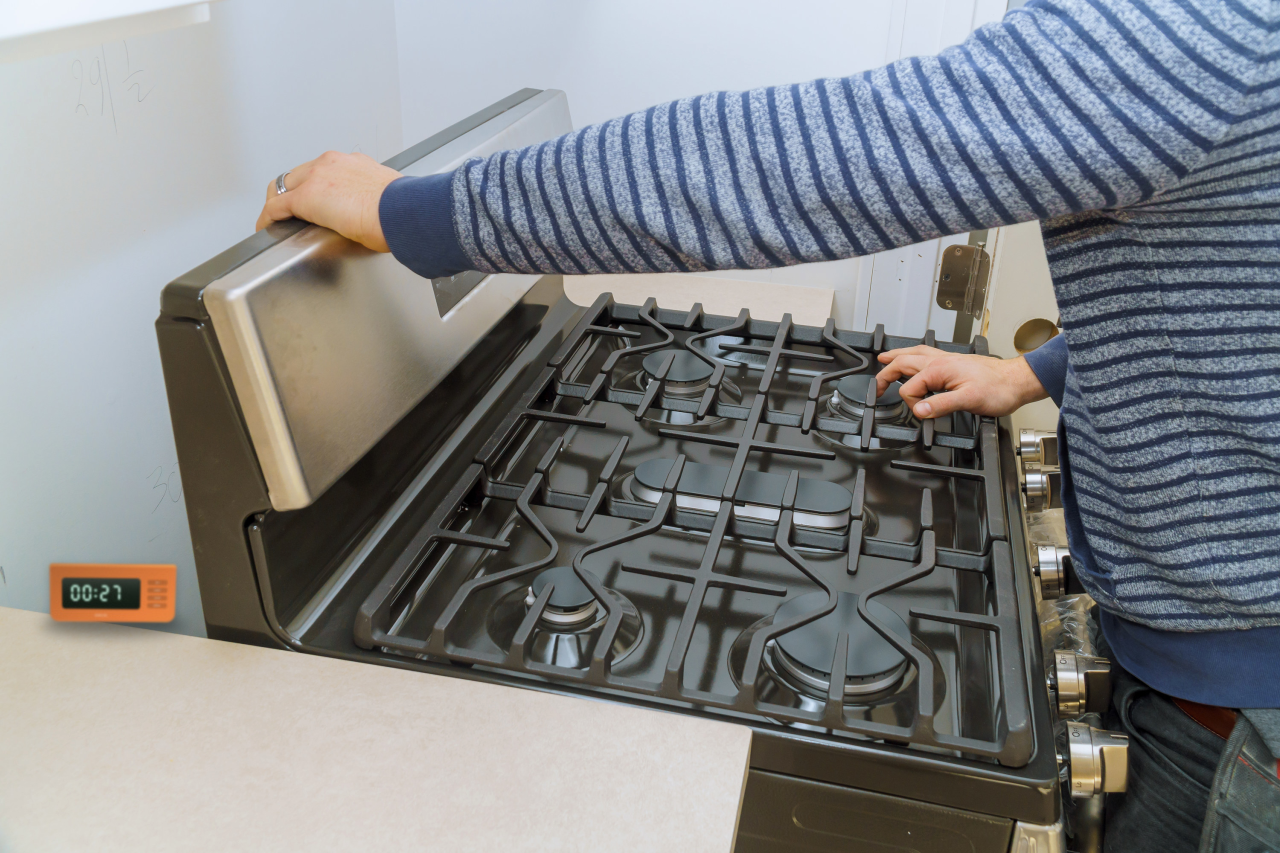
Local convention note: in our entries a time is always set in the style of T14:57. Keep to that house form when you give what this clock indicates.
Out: T00:27
